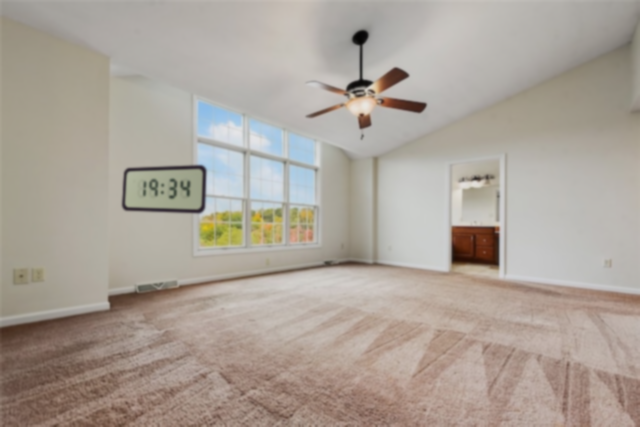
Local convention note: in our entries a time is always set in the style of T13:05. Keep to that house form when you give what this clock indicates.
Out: T19:34
